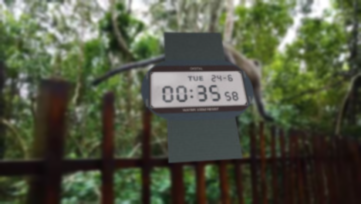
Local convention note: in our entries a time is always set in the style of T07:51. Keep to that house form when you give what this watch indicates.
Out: T00:35
